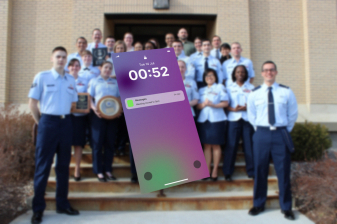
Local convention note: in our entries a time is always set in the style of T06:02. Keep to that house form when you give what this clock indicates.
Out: T00:52
